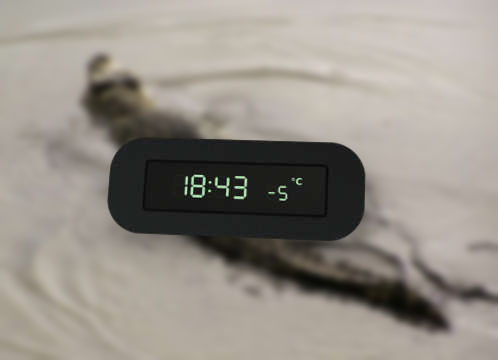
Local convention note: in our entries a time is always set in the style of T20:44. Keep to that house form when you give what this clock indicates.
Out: T18:43
